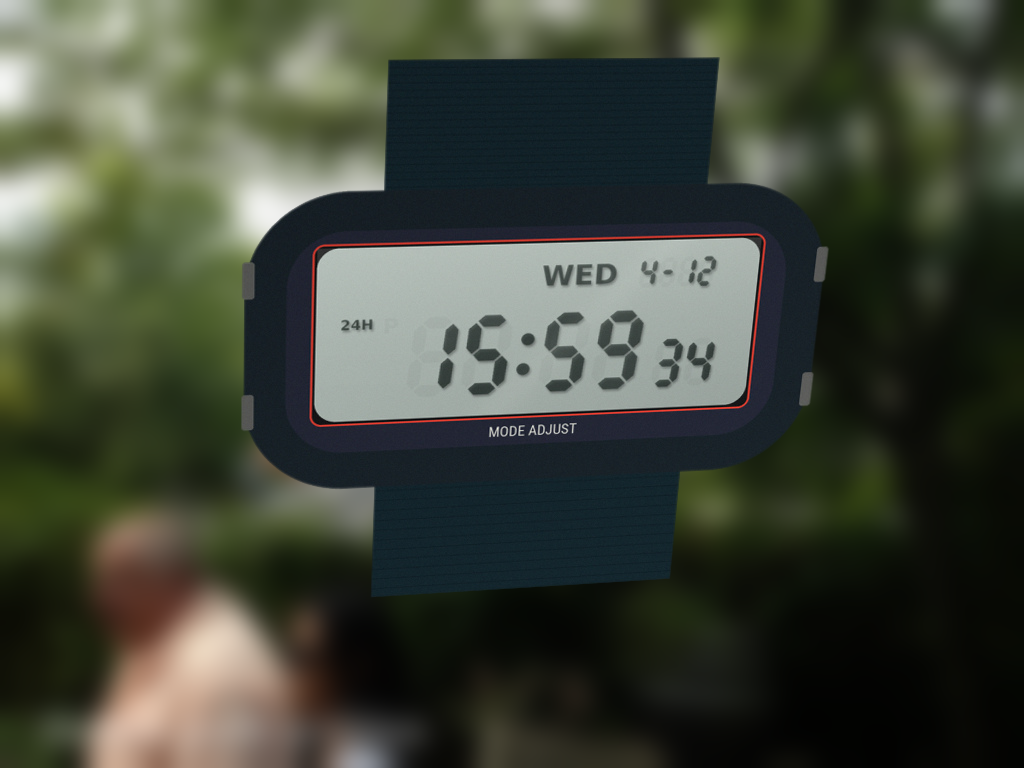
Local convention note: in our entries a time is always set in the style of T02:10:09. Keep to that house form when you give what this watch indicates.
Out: T15:59:34
